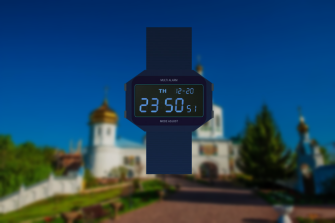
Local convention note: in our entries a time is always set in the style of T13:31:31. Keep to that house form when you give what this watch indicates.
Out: T23:50:51
